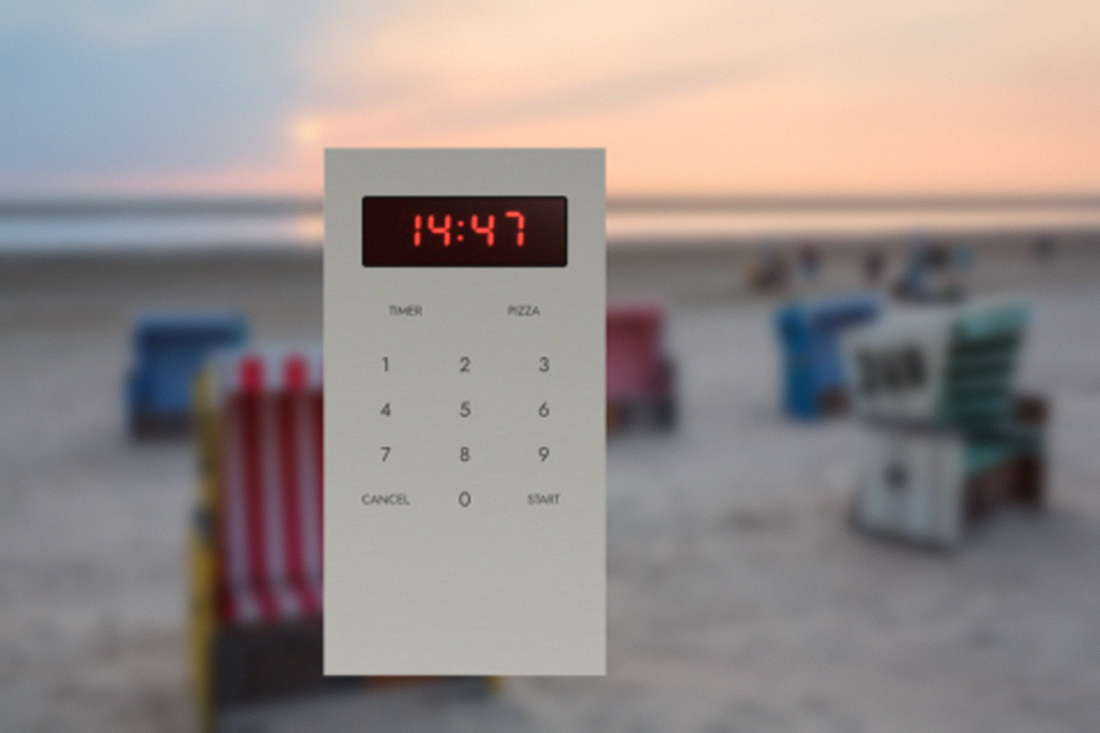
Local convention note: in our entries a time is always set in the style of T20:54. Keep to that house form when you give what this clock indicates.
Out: T14:47
